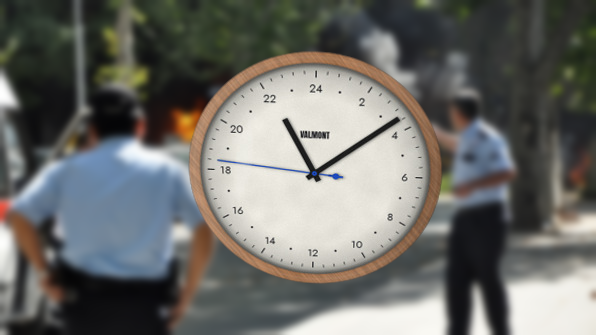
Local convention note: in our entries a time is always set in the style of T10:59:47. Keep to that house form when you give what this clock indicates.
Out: T22:08:46
